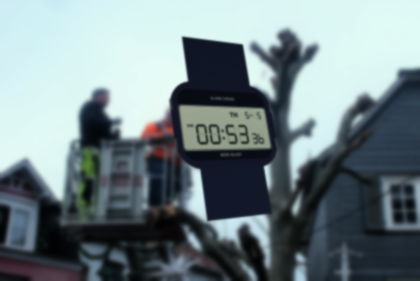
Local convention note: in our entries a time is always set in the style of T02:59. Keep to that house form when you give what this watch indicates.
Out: T00:53
